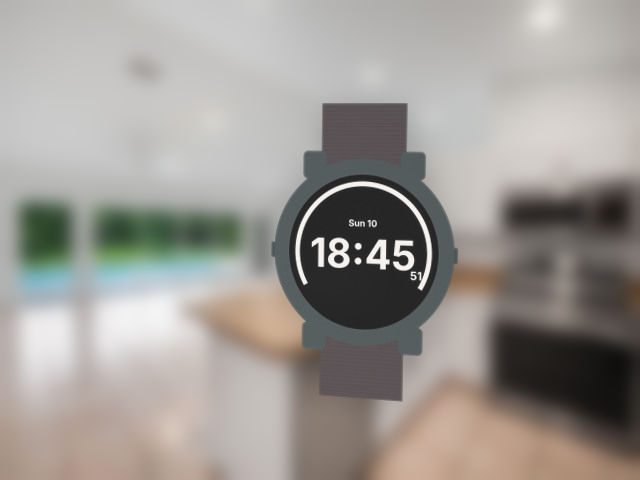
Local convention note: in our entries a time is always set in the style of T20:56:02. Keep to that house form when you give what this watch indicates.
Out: T18:45:51
